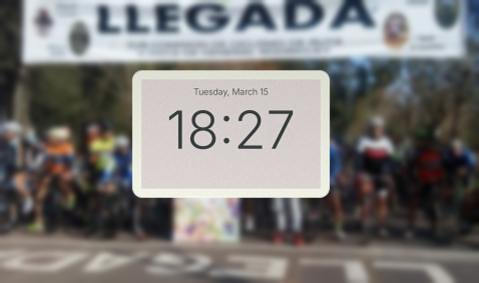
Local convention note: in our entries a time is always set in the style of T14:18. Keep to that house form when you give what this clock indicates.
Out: T18:27
